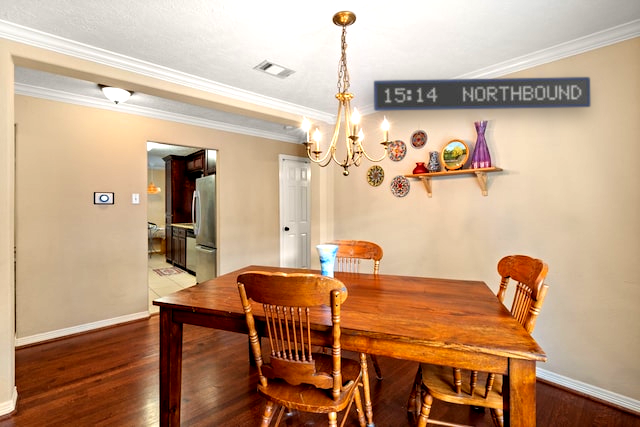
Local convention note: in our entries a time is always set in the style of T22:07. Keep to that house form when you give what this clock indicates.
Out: T15:14
